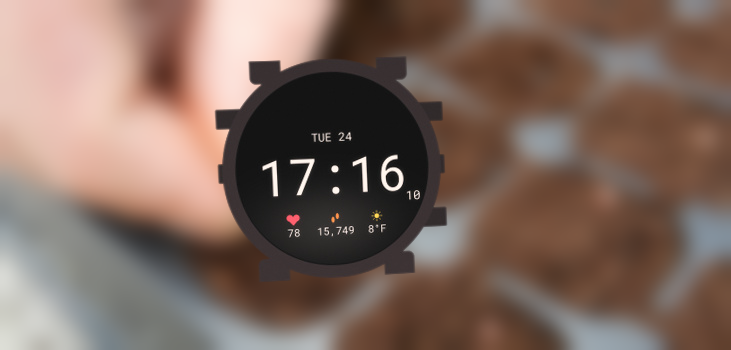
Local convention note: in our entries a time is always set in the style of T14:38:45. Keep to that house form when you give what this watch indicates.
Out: T17:16:10
